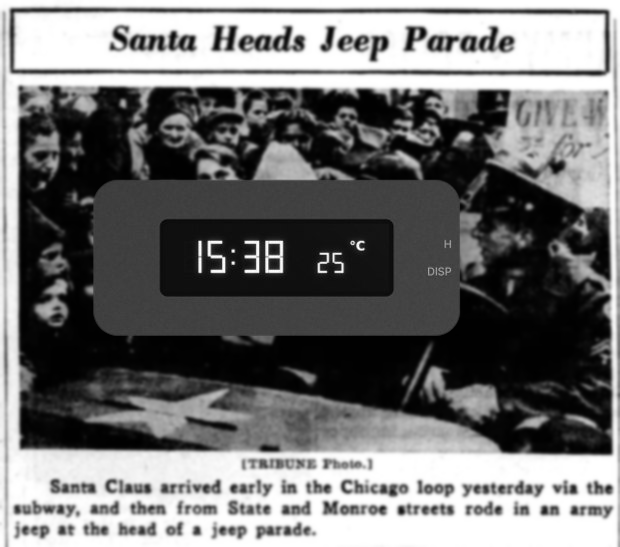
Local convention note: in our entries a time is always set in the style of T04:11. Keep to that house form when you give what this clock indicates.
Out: T15:38
